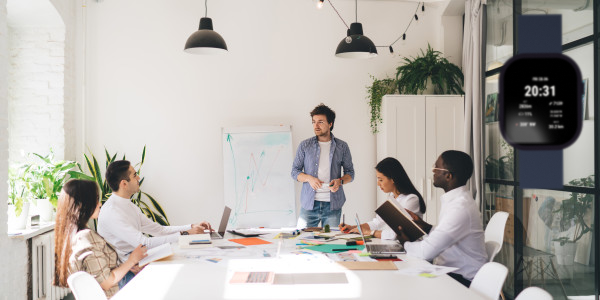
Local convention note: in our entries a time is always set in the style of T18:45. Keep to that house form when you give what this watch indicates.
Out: T20:31
